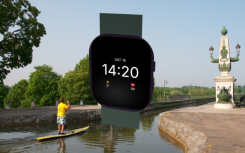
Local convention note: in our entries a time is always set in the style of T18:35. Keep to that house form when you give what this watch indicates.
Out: T14:20
